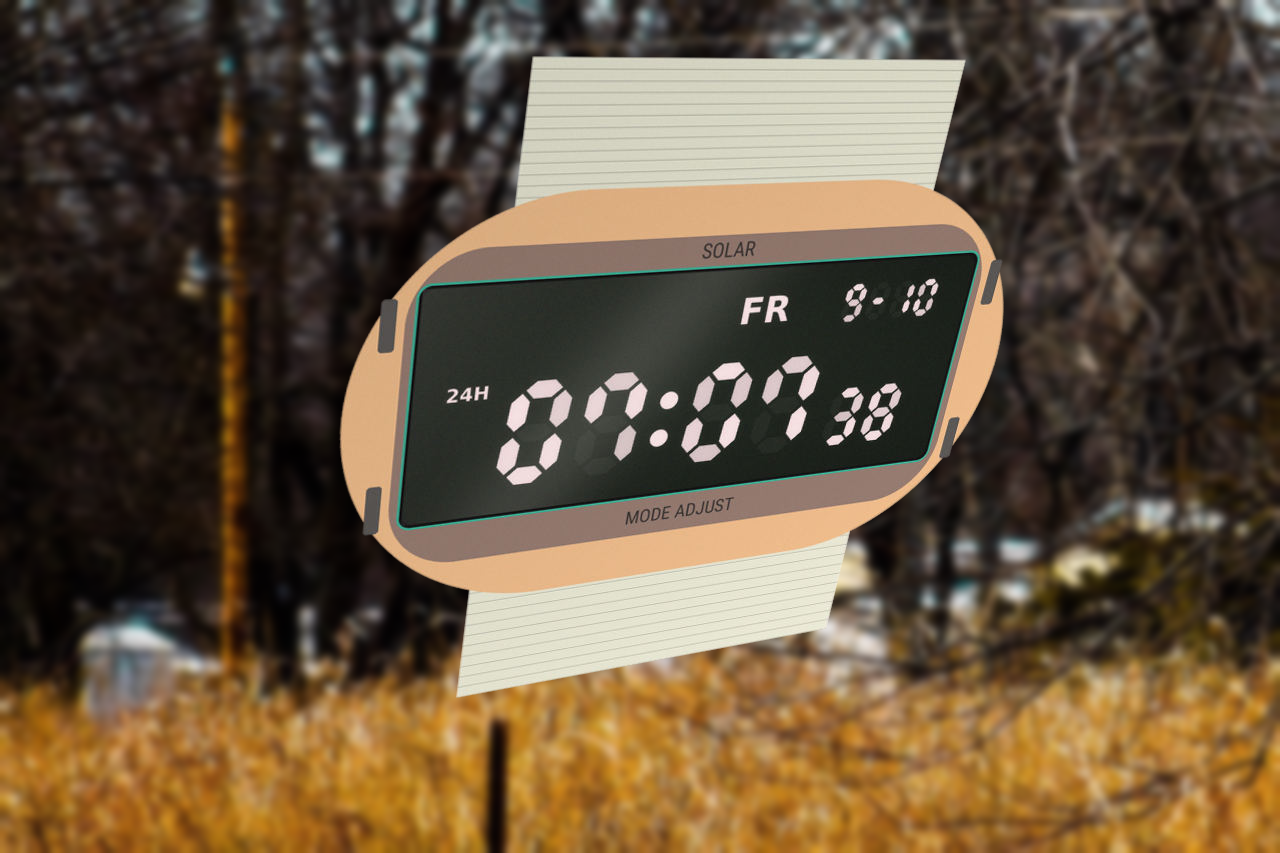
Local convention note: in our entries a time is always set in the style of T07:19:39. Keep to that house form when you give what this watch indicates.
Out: T07:07:38
